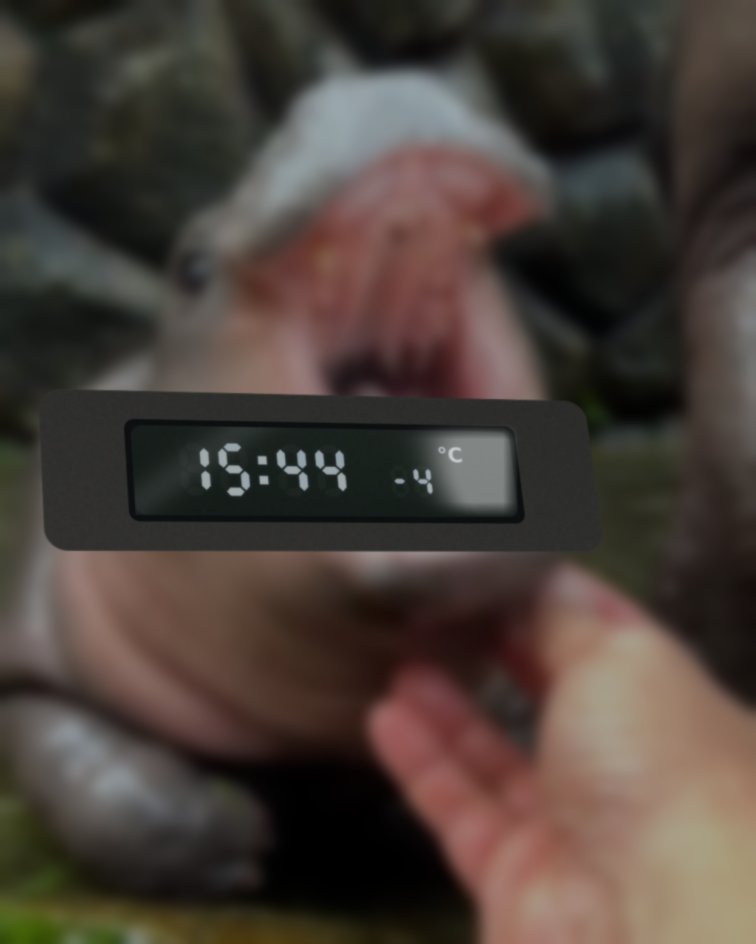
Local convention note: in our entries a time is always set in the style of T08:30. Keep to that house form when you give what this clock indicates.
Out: T15:44
